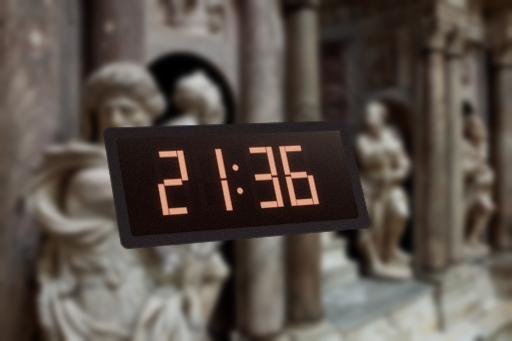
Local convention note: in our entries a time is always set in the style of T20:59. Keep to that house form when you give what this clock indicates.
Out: T21:36
